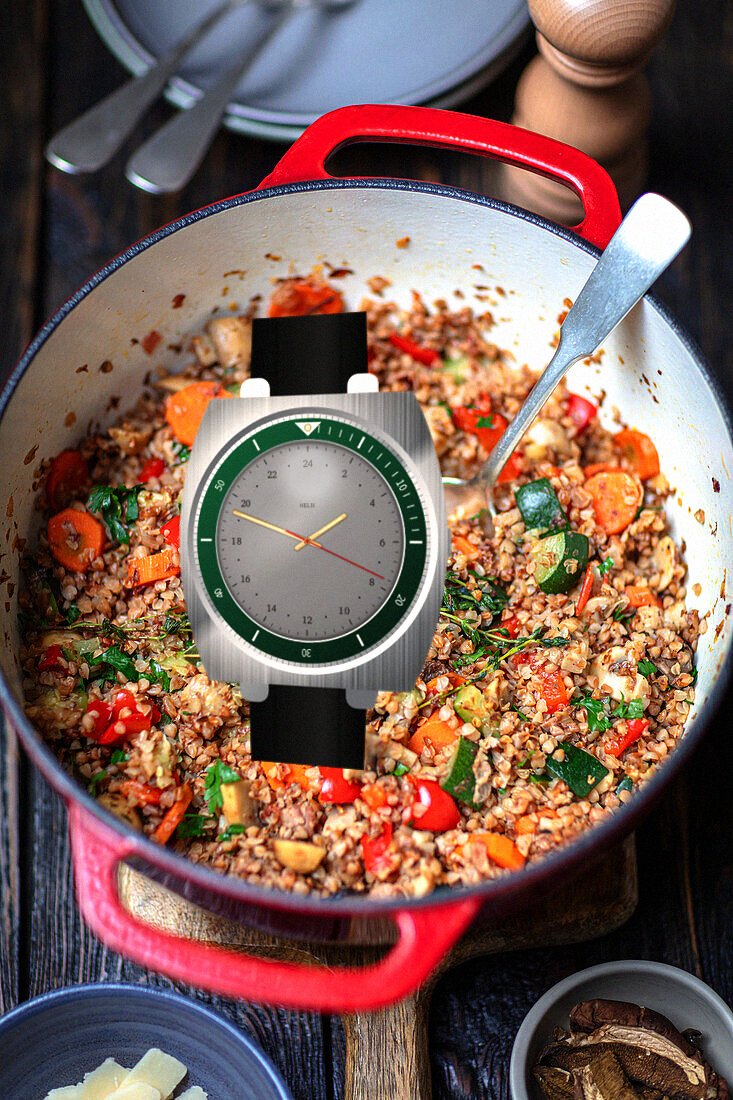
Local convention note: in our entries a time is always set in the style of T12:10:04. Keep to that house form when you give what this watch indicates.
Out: T03:48:19
